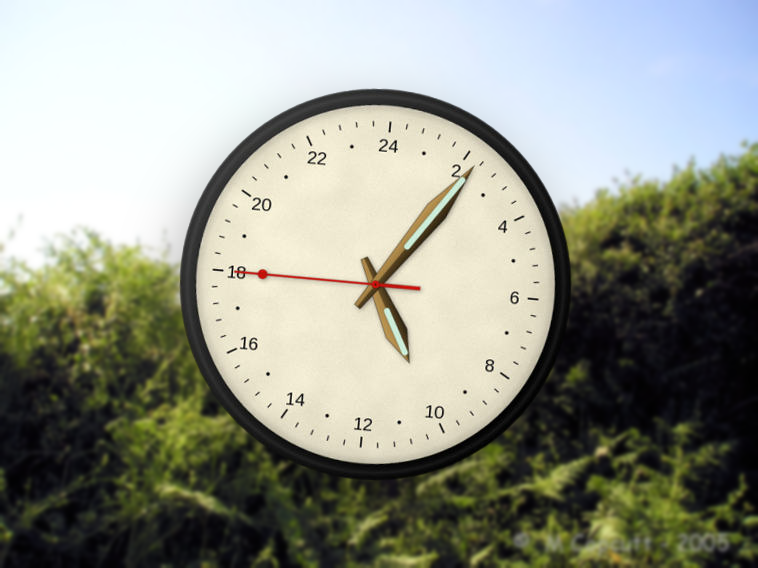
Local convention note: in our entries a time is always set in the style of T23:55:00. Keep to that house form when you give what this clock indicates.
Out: T10:05:45
